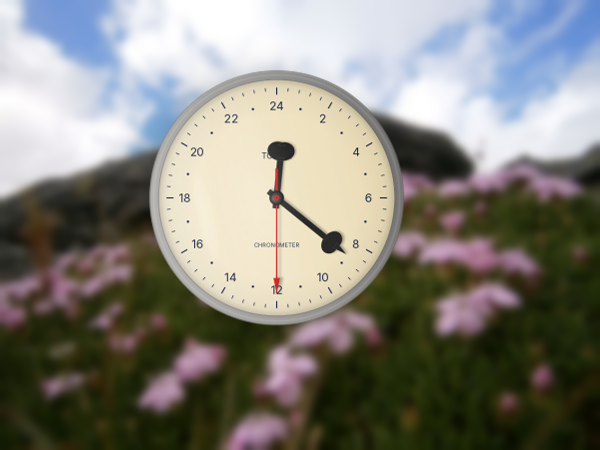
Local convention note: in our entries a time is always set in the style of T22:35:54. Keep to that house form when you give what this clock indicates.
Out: T00:21:30
